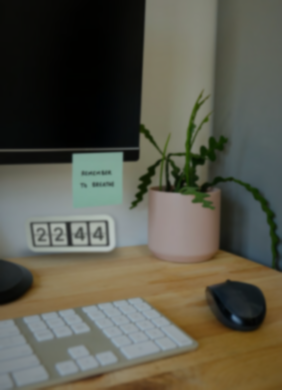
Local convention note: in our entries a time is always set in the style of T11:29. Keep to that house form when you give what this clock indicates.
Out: T22:44
